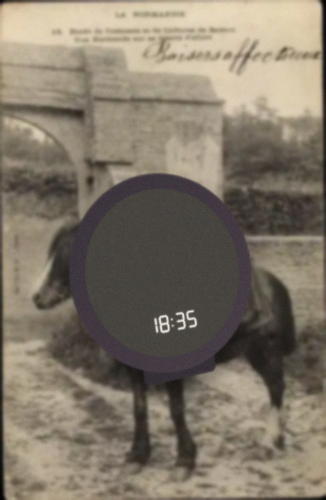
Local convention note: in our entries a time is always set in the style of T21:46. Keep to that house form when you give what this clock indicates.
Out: T18:35
